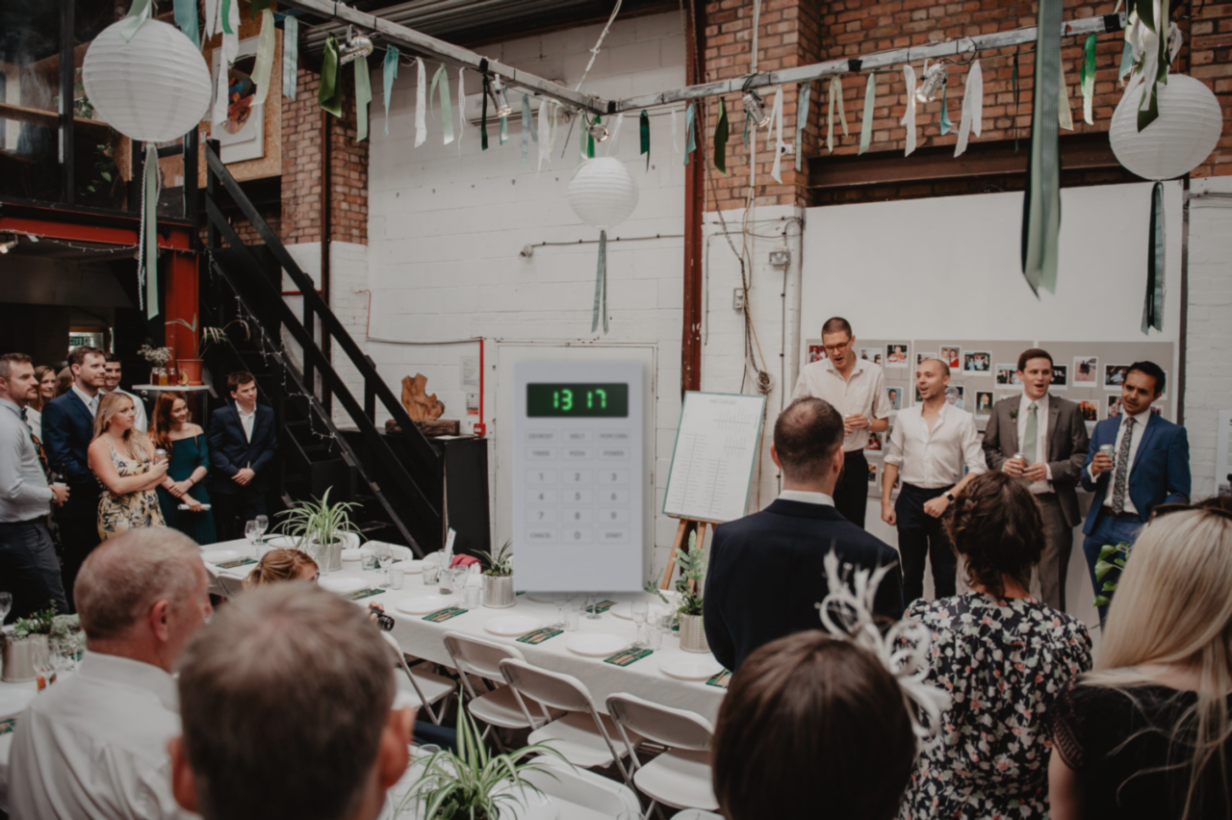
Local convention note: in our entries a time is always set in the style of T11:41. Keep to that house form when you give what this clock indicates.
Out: T13:17
